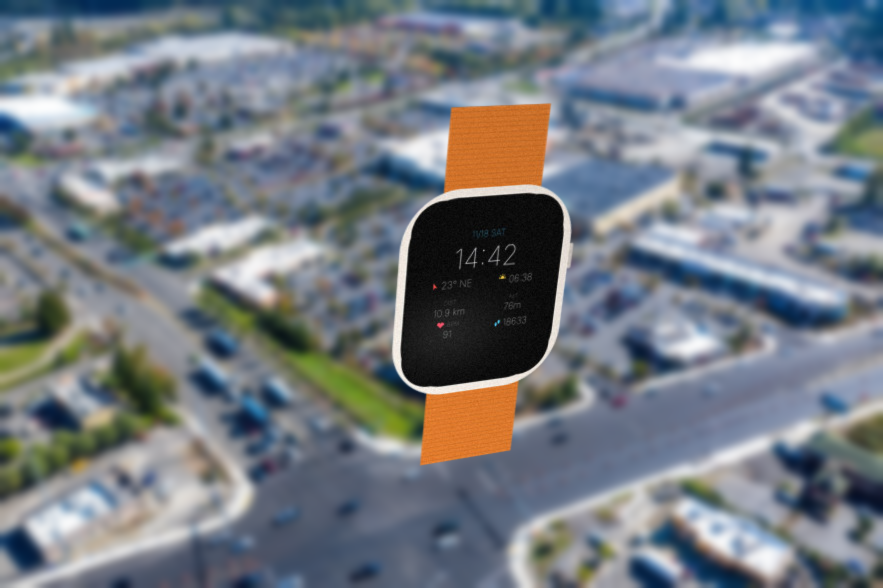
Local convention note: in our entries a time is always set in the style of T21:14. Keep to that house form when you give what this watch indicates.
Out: T14:42
